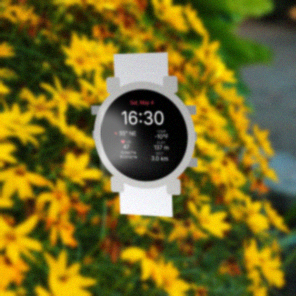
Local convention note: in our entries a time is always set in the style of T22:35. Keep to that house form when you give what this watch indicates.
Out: T16:30
